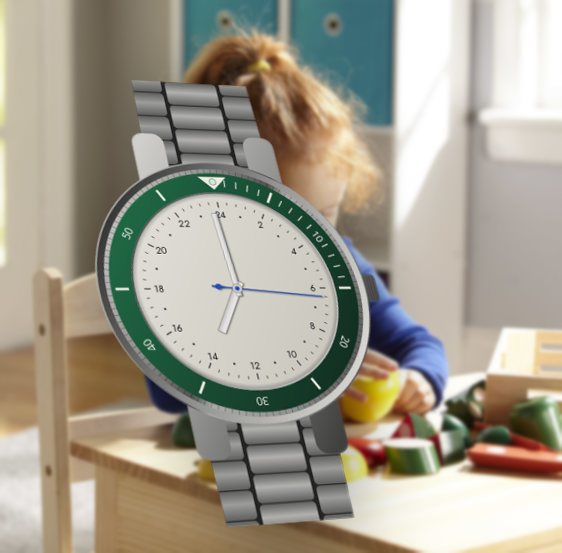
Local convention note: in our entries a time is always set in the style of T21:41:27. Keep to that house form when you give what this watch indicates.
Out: T13:59:16
